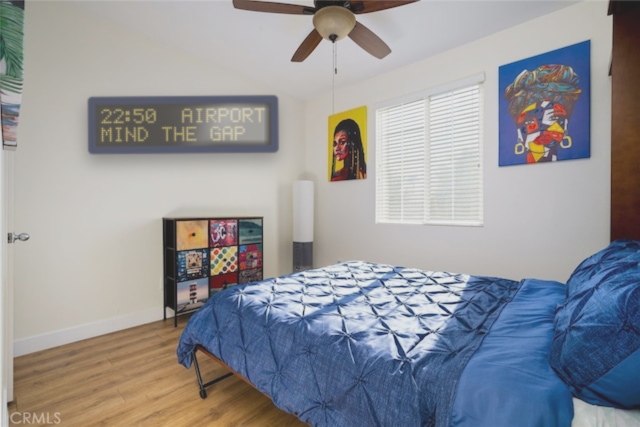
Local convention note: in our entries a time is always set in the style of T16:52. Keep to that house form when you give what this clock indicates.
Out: T22:50
